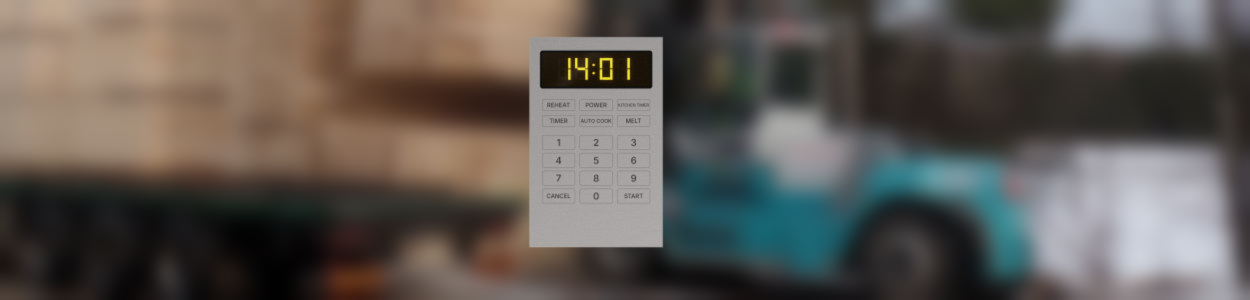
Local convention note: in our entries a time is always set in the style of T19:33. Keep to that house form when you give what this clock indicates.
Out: T14:01
